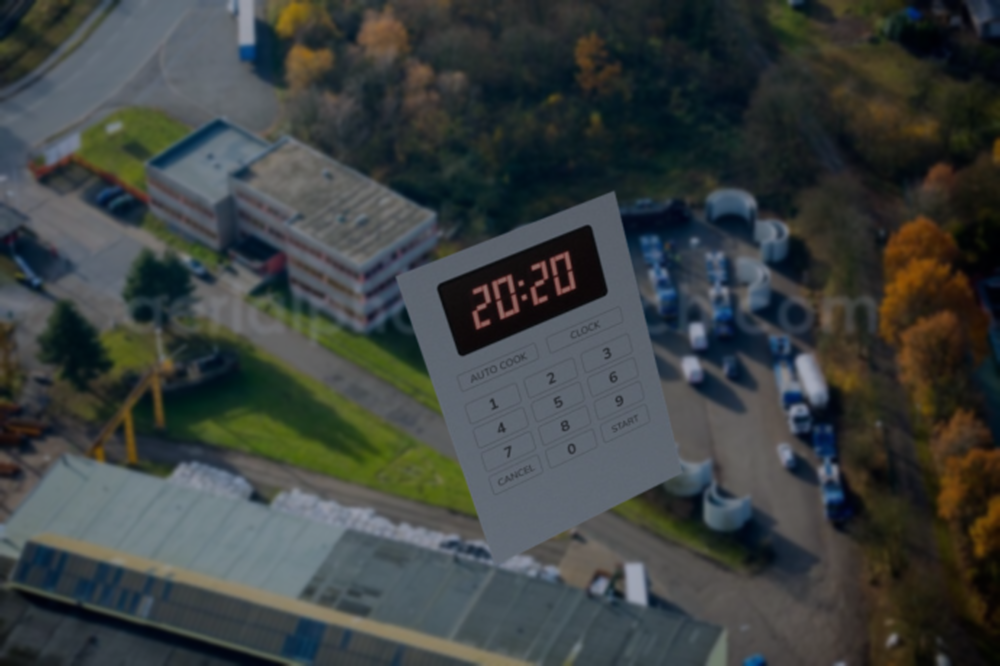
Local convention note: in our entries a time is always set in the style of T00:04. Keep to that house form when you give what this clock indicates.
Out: T20:20
